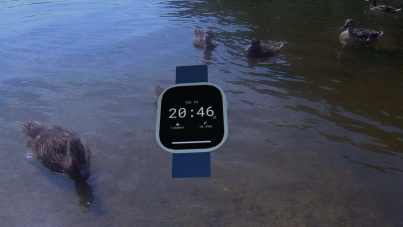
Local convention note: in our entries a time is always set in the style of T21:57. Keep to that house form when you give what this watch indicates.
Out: T20:46
